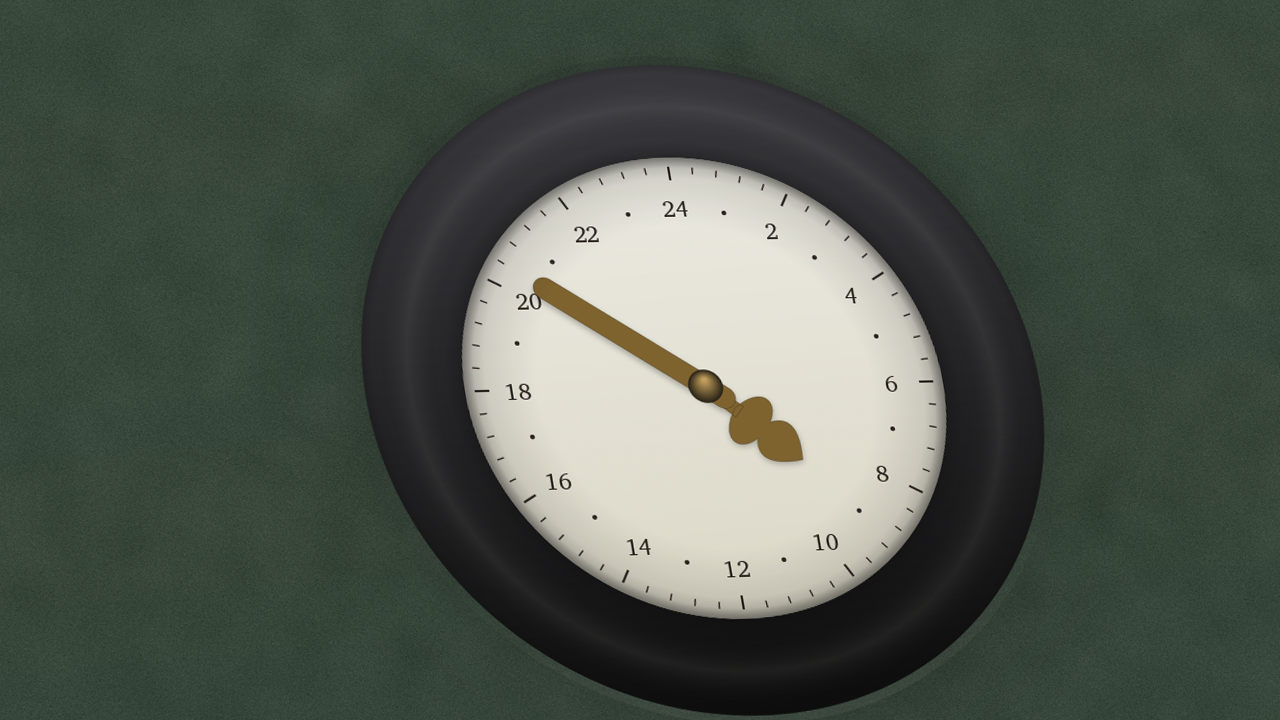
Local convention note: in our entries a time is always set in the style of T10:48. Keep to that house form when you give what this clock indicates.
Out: T08:51
